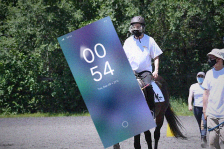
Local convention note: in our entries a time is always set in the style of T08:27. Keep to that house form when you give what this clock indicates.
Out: T00:54
